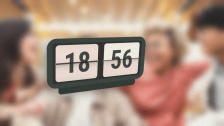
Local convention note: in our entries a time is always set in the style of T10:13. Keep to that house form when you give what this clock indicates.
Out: T18:56
